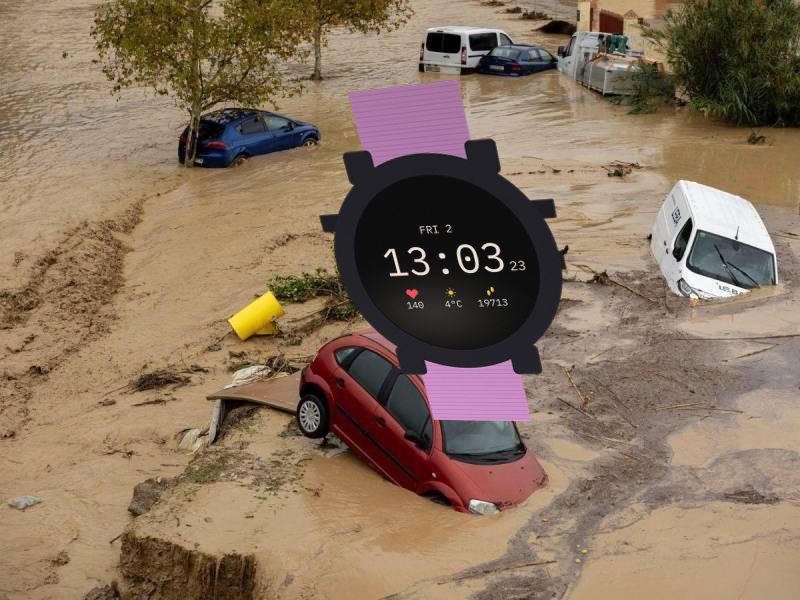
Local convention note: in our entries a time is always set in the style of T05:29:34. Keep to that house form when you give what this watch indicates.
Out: T13:03:23
